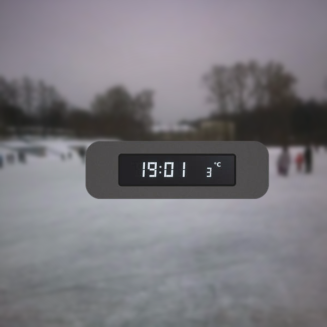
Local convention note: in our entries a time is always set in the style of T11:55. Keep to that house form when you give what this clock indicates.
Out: T19:01
